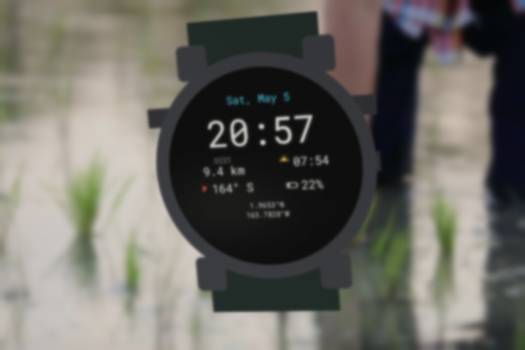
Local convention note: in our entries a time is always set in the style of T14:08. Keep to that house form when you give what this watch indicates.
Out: T20:57
